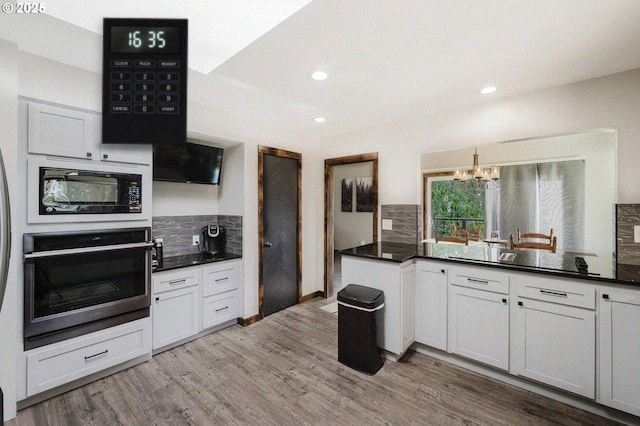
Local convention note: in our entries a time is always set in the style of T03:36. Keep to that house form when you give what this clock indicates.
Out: T16:35
